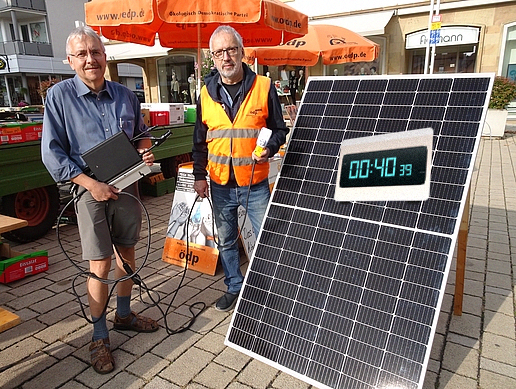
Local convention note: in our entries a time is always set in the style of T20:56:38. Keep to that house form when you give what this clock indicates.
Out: T00:40:39
